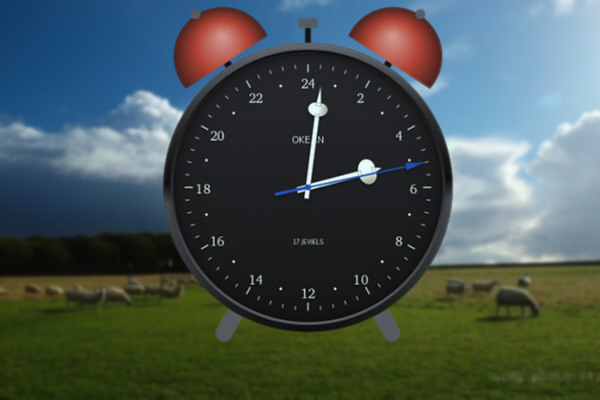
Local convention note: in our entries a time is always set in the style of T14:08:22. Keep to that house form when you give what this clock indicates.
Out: T05:01:13
